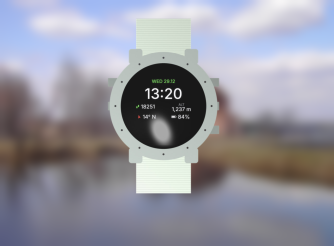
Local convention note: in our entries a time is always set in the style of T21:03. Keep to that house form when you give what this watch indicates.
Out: T13:20
